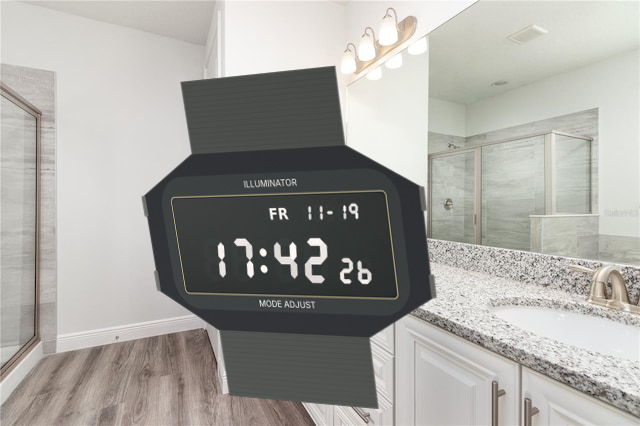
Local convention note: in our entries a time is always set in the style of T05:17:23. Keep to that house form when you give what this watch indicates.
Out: T17:42:26
